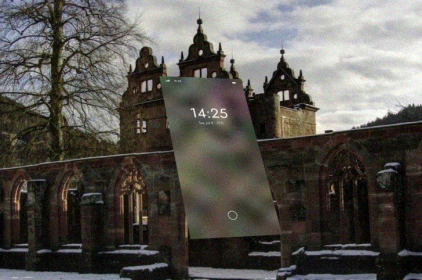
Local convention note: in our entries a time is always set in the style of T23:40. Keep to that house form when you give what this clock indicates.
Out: T14:25
